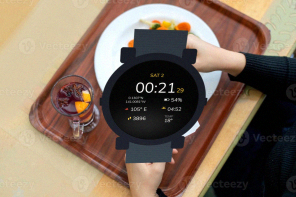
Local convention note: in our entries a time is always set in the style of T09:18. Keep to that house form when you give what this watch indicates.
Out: T00:21
